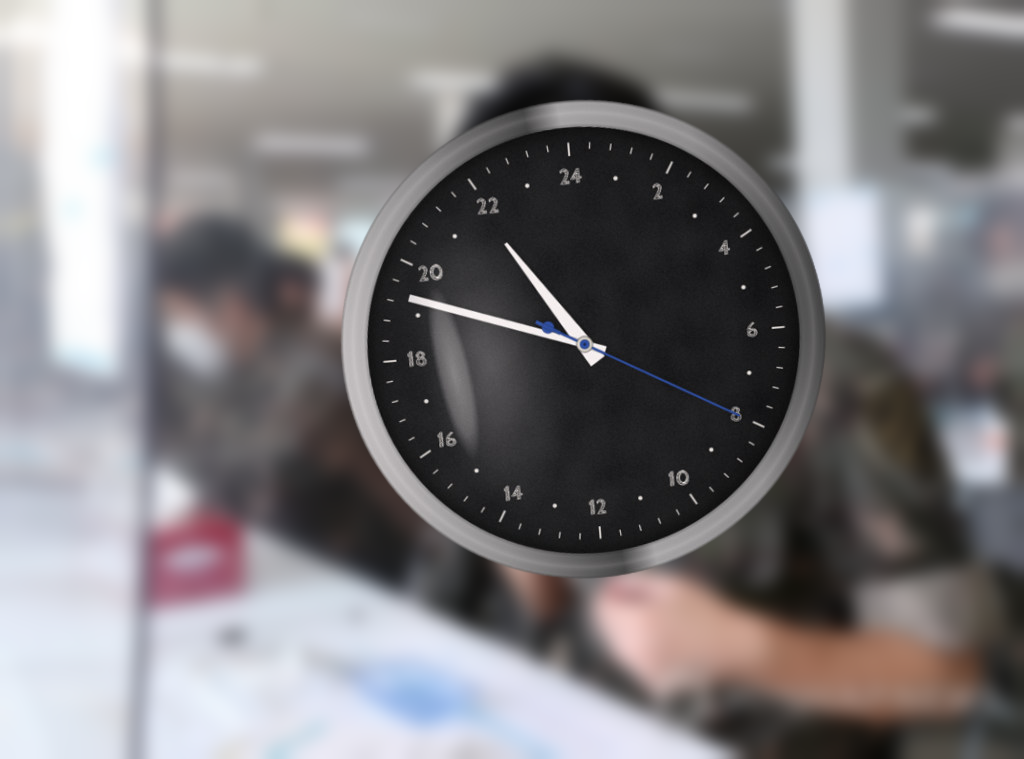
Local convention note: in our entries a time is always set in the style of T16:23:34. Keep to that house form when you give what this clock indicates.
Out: T21:48:20
